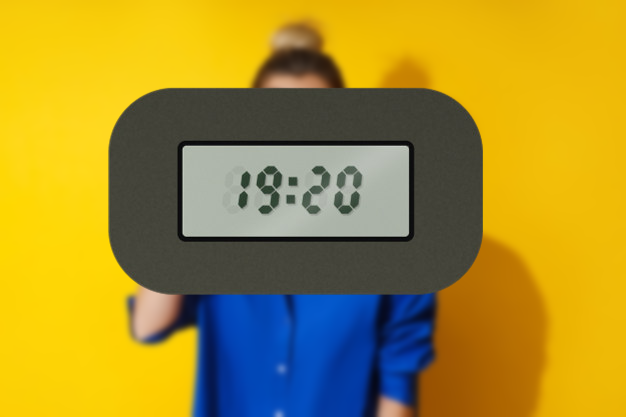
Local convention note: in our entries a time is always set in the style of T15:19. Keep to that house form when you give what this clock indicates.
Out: T19:20
